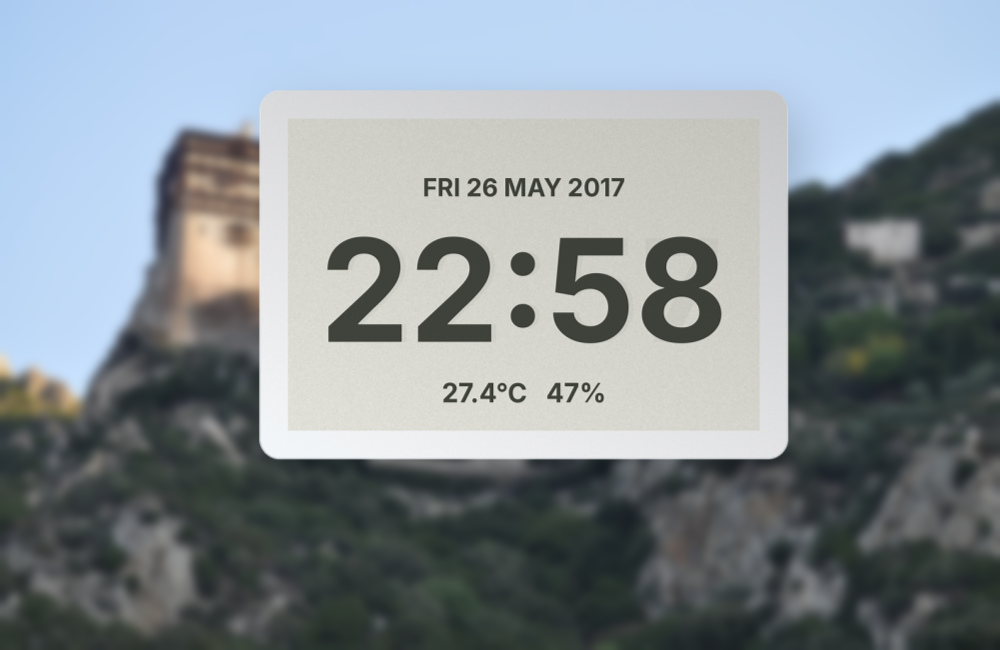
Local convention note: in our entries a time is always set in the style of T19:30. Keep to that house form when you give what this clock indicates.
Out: T22:58
